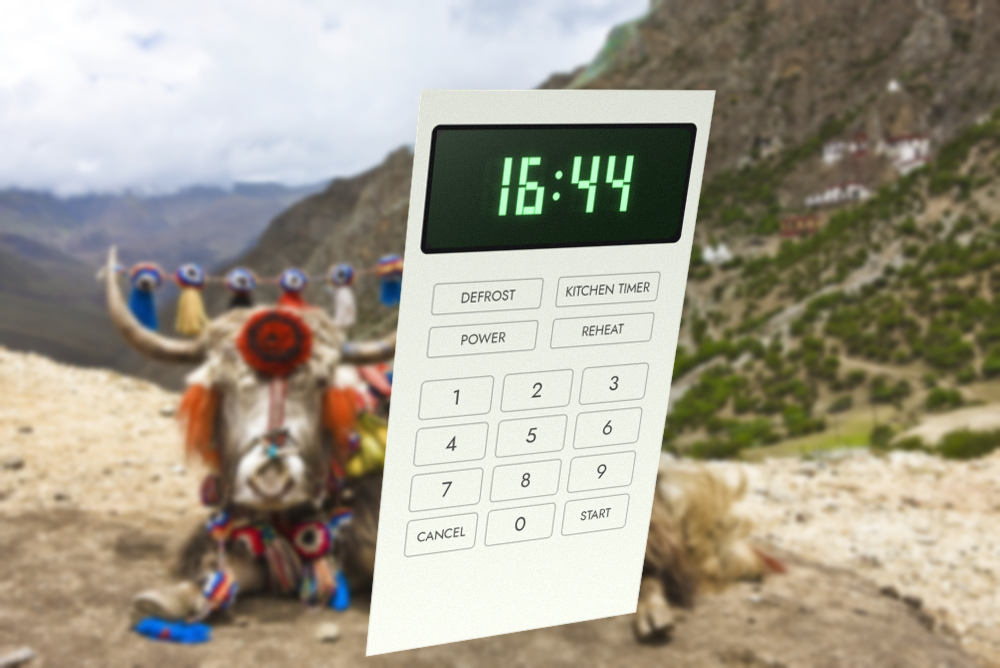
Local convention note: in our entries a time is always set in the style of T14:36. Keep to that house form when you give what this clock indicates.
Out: T16:44
